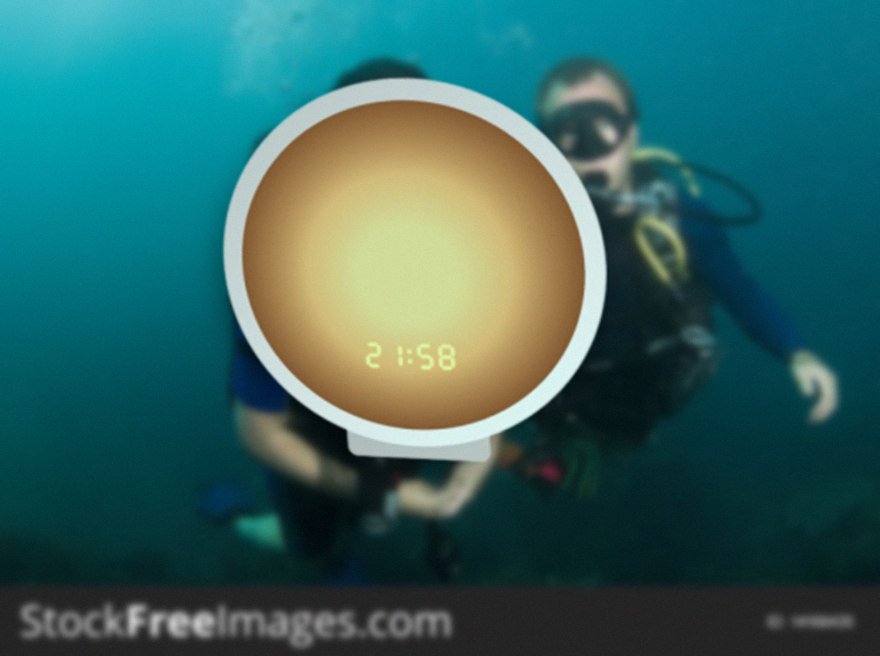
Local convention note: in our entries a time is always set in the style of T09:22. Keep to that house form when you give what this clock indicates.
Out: T21:58
